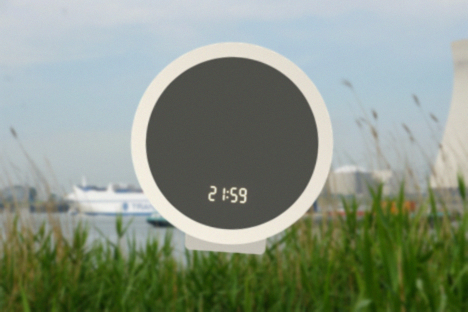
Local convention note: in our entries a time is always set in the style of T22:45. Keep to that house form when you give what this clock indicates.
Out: T21:59
